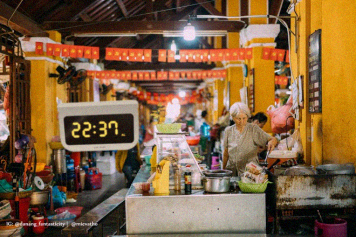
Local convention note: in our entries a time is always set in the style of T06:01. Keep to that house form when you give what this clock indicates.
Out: T22:37
